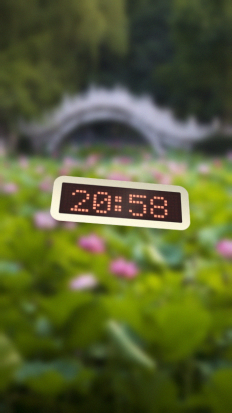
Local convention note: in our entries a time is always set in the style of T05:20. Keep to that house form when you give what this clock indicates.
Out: T20:58
